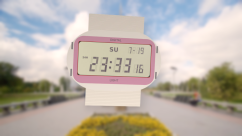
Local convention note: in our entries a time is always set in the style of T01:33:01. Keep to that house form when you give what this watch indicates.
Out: T23:33:16
